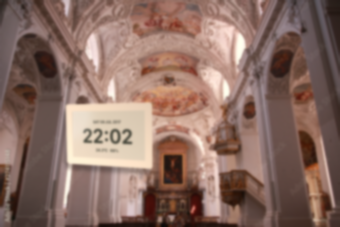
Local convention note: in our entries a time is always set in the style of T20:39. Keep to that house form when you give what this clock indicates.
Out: T22:02
